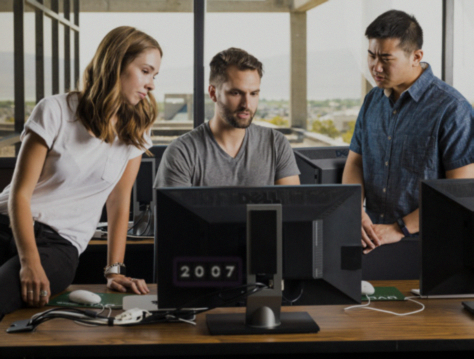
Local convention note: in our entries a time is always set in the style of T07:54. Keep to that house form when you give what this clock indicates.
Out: T20:07
